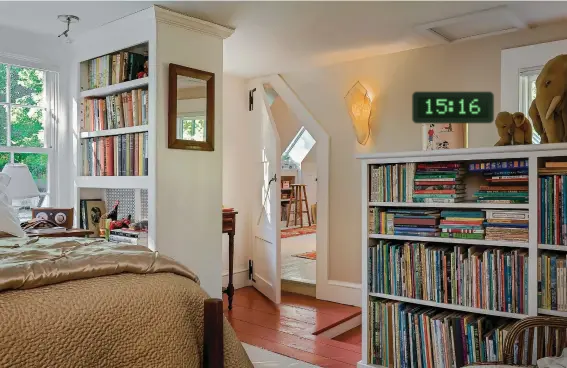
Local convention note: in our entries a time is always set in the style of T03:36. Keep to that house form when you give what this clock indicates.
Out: T15:16
